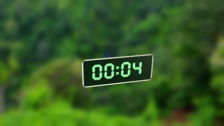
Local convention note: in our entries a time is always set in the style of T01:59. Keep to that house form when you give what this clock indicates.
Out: T00:04
